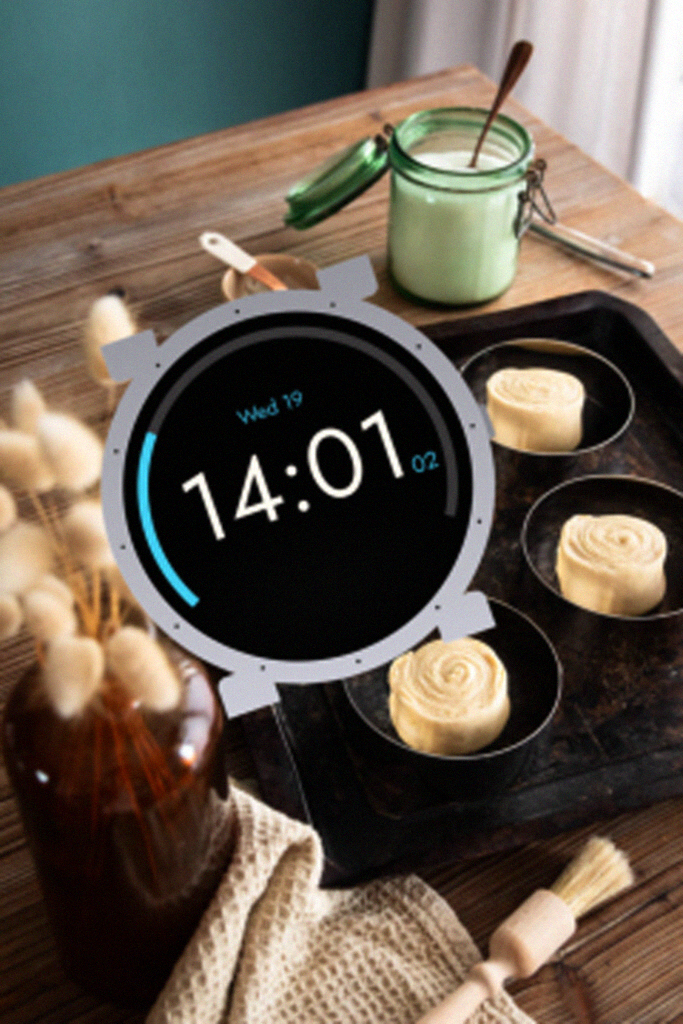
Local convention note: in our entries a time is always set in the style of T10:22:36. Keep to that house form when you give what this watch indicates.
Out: T14:01:02
